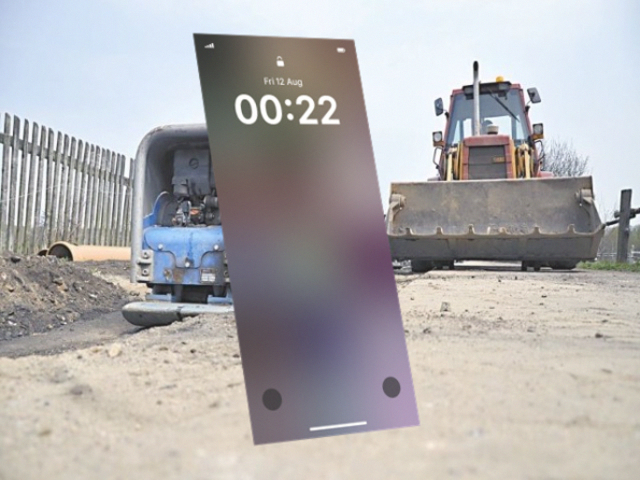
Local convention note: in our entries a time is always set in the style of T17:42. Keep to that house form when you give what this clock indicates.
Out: T00:22
